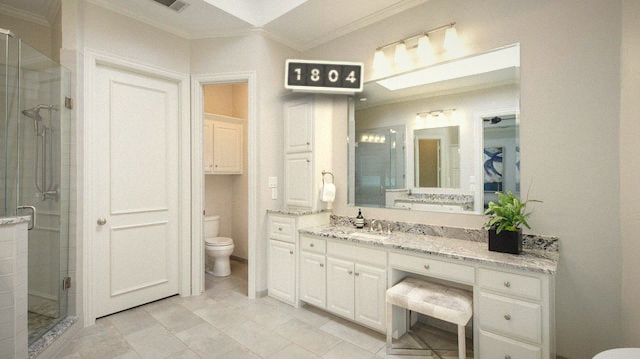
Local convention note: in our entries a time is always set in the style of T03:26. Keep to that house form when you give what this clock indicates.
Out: T18:04
